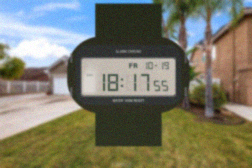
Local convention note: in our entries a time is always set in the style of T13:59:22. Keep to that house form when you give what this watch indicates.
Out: T18:17:55
